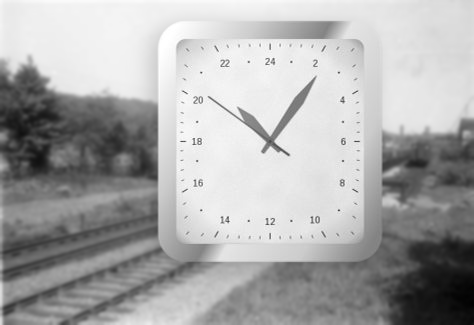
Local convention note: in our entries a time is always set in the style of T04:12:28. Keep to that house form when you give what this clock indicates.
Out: T21:05:51
